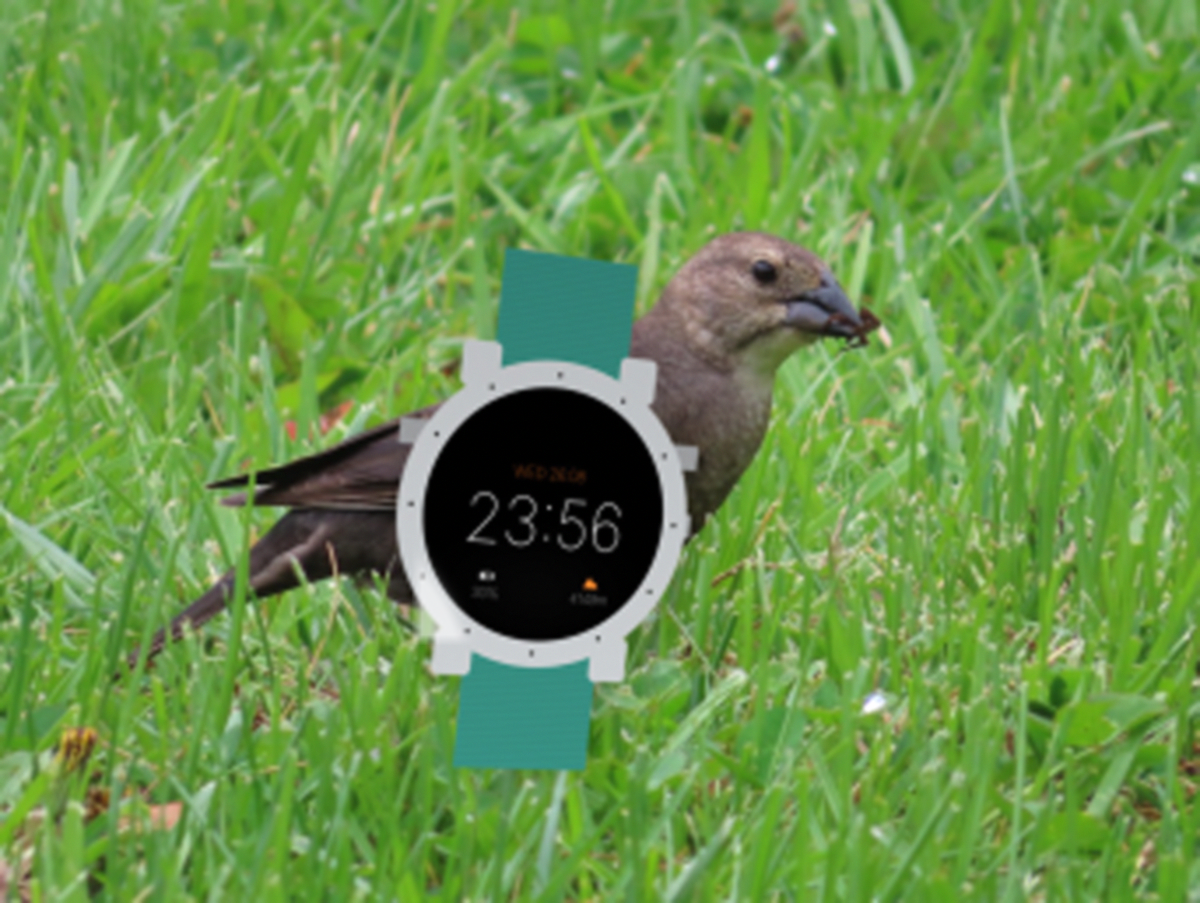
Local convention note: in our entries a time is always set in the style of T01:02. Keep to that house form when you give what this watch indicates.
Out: T23:56
